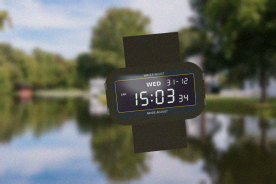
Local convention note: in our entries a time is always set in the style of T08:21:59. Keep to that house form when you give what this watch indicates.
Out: T15:03:34
